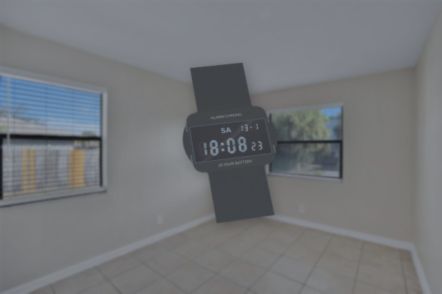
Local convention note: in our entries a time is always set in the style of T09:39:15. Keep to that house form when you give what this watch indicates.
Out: T18:08:23
